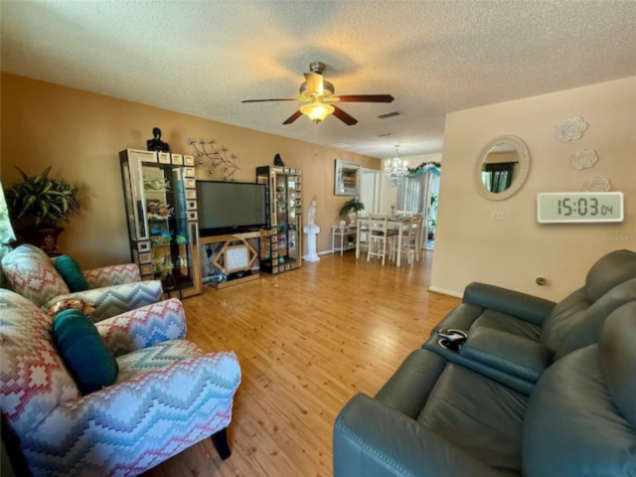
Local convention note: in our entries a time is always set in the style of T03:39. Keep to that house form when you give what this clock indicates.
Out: T15:03
